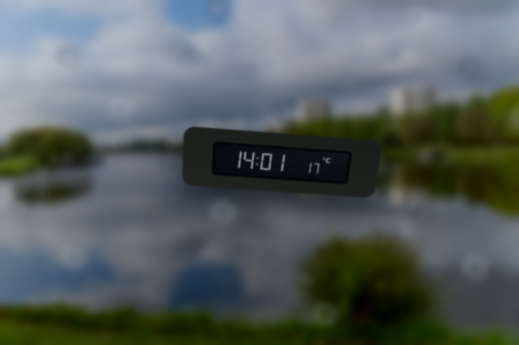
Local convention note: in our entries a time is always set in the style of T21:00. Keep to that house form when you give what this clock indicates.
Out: T14:01
